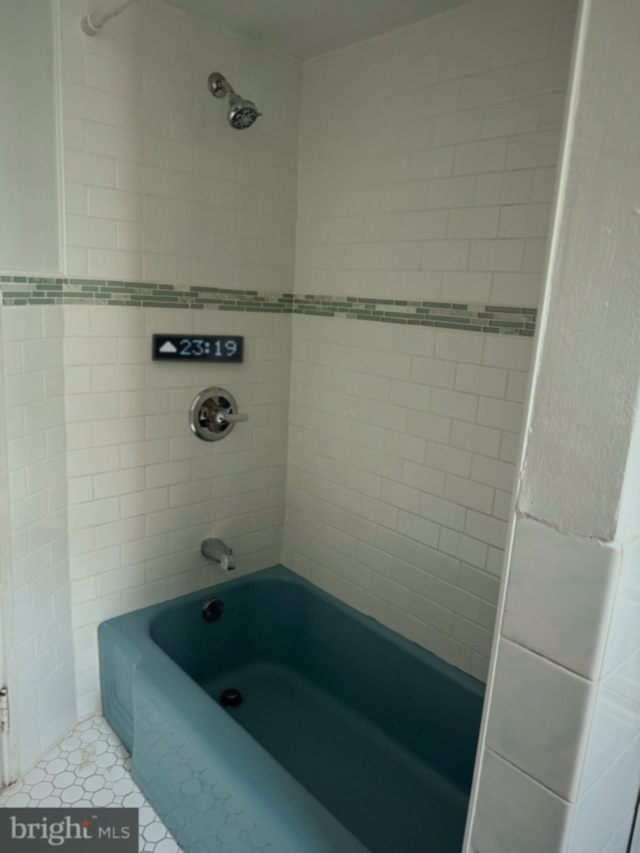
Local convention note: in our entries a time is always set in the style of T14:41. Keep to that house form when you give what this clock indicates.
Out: T23:19
